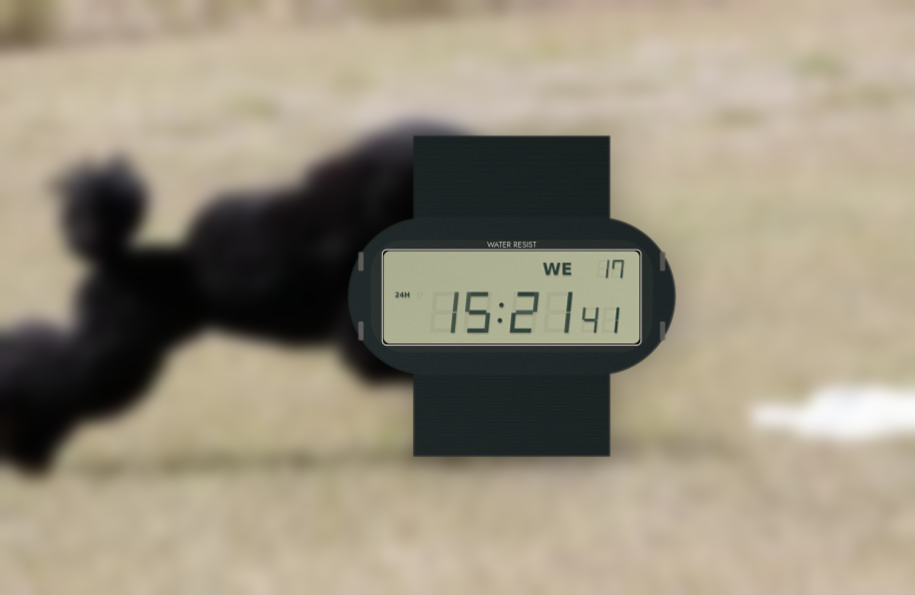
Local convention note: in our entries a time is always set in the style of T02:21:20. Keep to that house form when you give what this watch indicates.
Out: T15:21:41
